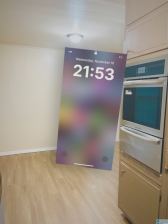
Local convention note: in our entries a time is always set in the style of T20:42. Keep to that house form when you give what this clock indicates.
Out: T21:53
